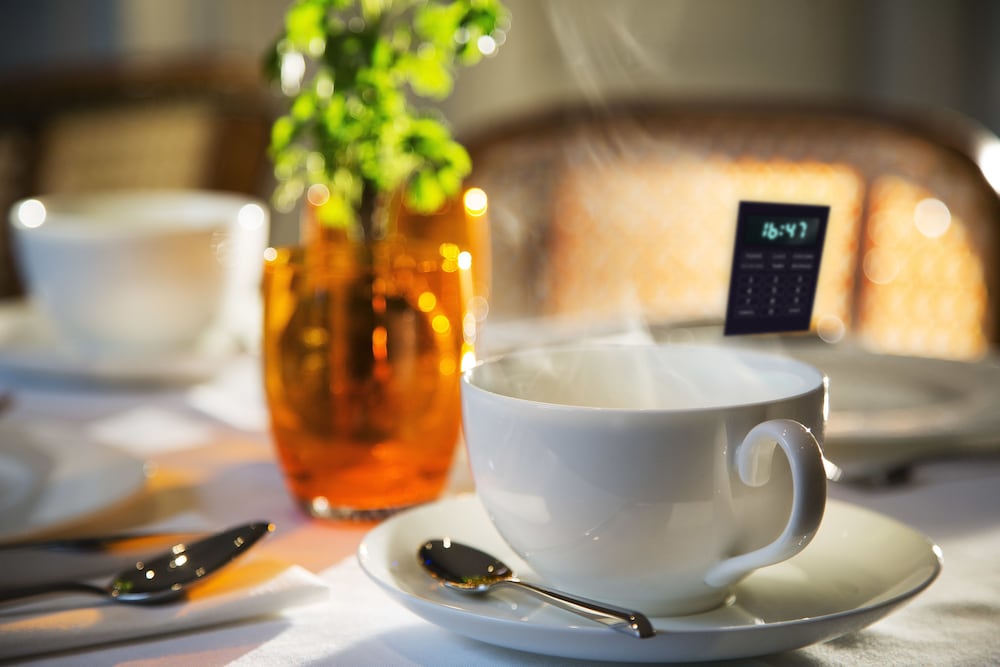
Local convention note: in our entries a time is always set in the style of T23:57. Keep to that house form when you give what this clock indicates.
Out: T16:47
